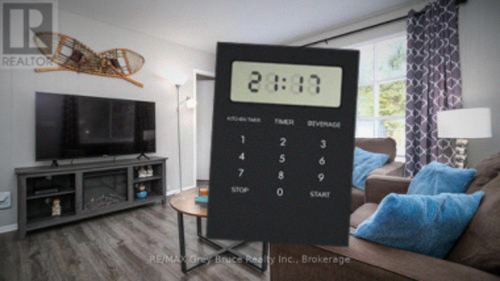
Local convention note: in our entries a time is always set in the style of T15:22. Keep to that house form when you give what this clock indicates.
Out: T21:17
